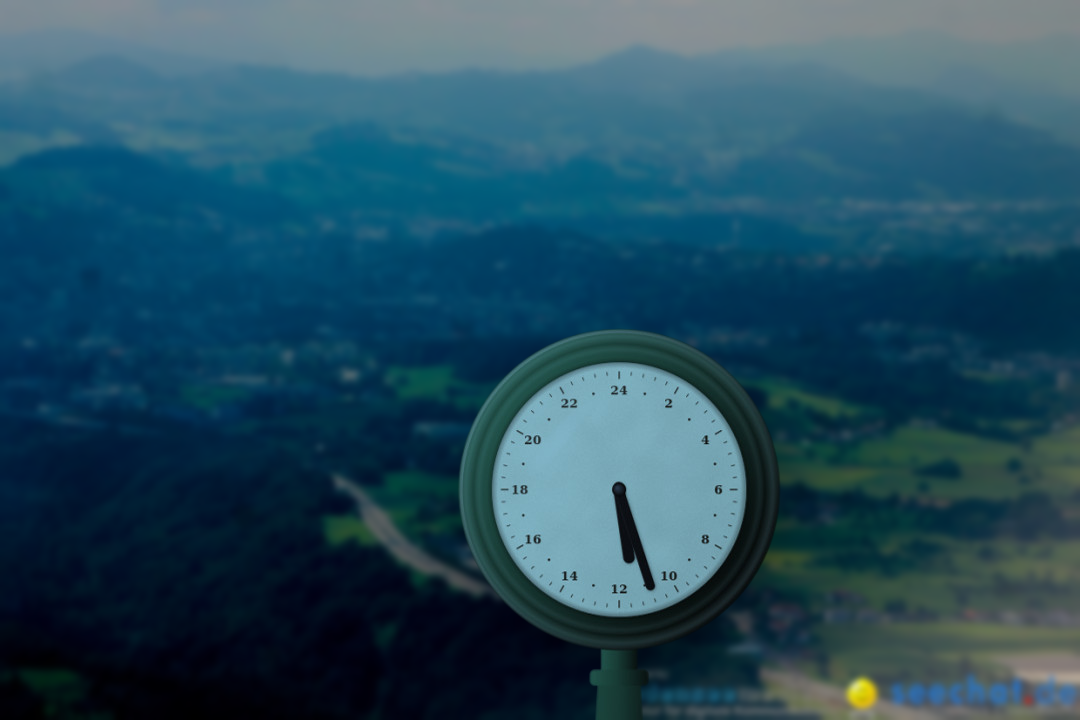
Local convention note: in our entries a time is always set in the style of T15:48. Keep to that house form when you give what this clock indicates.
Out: T11:27
